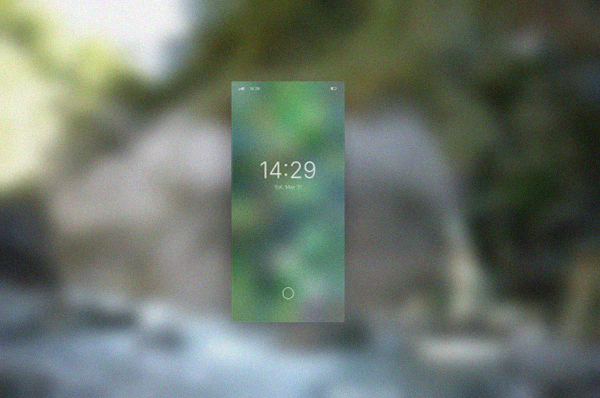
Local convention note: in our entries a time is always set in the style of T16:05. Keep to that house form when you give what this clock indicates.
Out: T14:29
